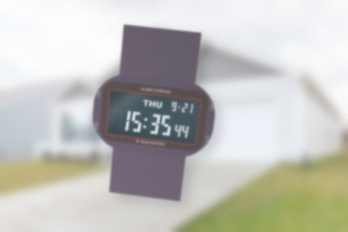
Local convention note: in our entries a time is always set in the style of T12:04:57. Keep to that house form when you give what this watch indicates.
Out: T15:35:44
